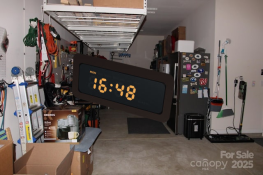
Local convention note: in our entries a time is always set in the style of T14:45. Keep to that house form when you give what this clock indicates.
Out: T16:48
